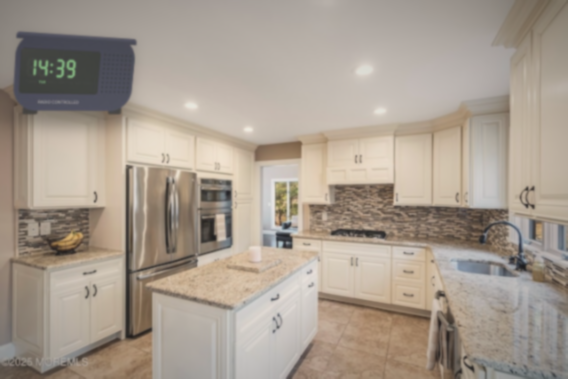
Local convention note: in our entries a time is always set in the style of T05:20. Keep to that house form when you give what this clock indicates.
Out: T14:39
